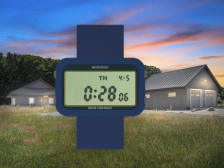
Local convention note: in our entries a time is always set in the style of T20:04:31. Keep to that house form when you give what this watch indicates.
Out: T00:28:06
